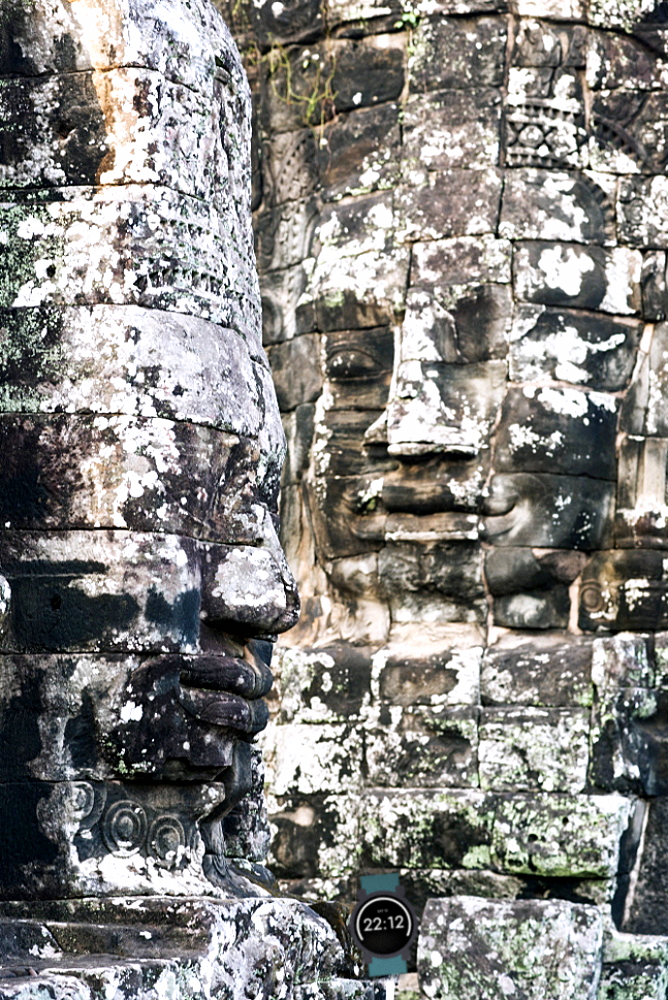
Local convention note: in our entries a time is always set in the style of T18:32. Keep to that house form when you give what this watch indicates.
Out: T22:12
